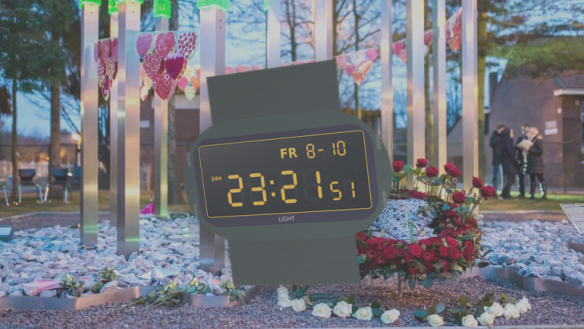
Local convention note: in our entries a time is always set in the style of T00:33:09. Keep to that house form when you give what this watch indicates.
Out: T23:21:51
